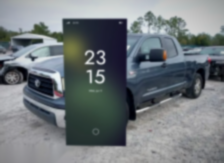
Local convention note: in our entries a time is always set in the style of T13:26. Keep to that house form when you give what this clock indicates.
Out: T23:15
